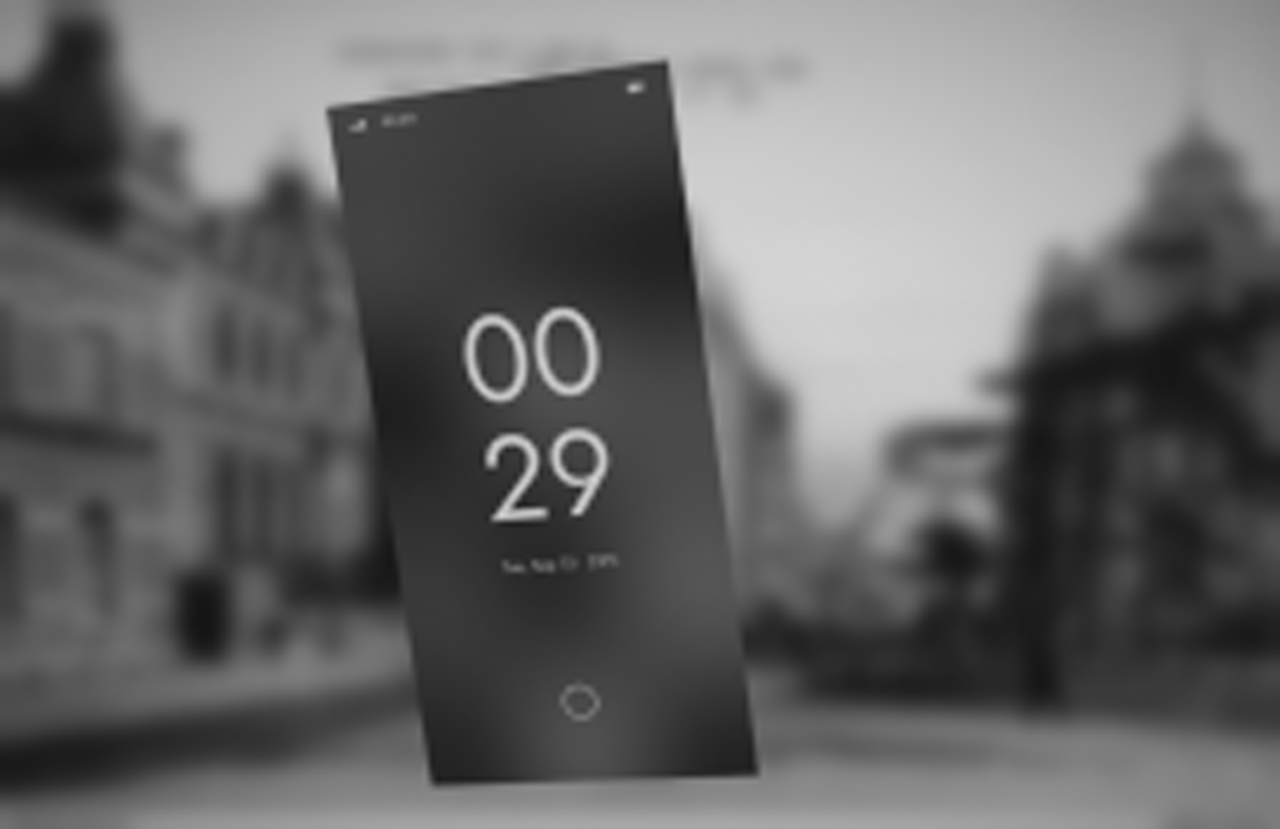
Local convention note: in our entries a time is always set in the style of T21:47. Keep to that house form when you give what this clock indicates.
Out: T00:29
